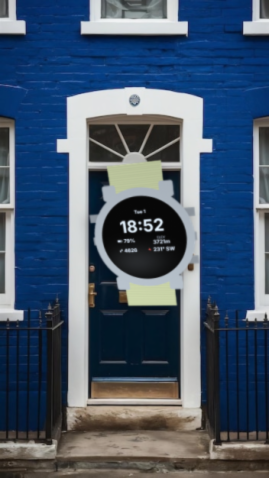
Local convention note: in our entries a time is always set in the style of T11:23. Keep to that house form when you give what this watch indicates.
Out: T18:52
